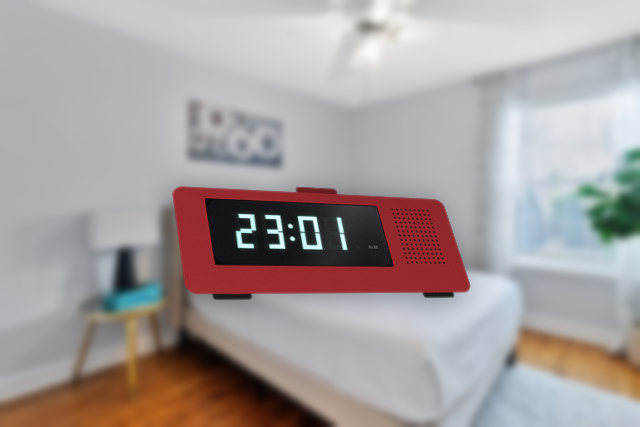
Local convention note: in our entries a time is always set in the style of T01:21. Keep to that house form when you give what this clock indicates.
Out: T23:01
